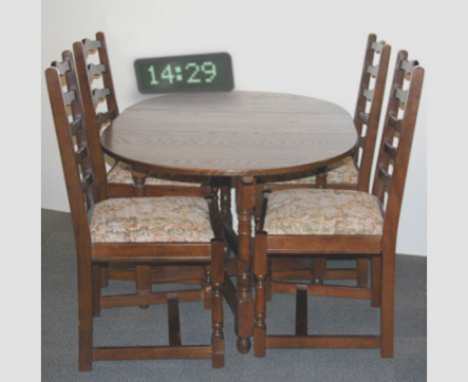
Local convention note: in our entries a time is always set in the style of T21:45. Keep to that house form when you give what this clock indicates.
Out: T14:29
